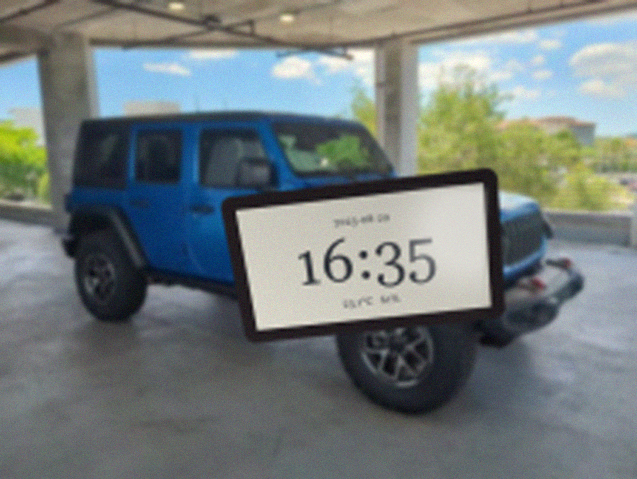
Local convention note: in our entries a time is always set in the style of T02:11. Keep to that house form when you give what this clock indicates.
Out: T16:35
